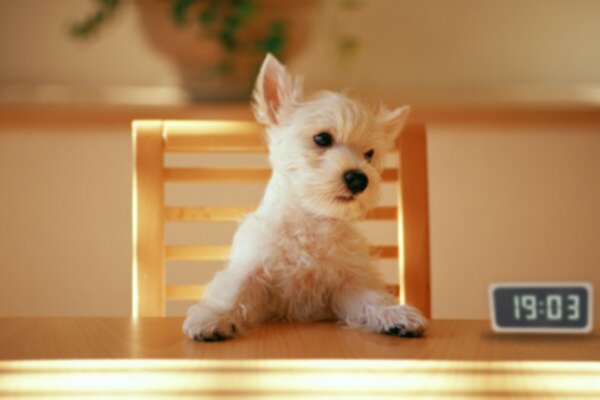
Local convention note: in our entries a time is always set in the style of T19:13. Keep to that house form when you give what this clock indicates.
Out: T19:03
